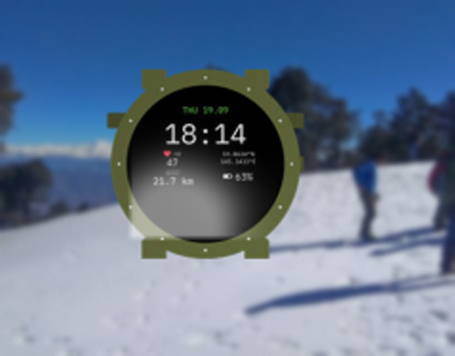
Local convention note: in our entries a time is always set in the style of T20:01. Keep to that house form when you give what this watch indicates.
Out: T18:14
